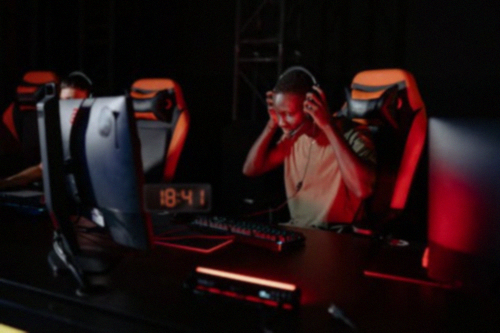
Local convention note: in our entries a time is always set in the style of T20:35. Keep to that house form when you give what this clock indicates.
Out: T18:41
